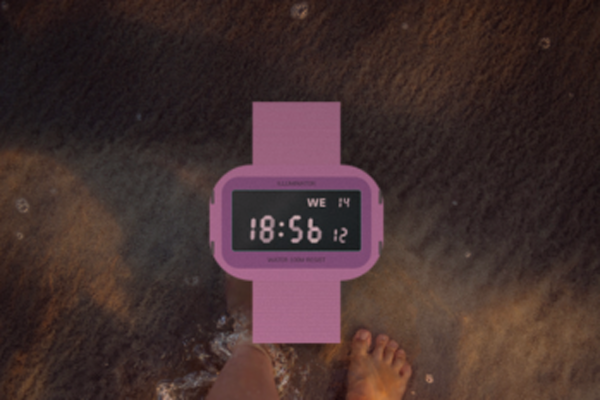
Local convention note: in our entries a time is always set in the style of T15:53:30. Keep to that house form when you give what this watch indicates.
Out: T18:56:12
